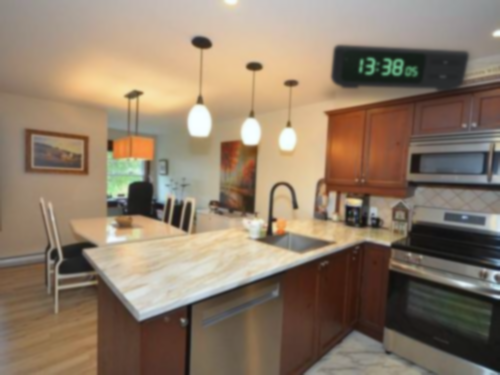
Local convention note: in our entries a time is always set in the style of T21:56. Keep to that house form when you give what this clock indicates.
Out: T13:38
